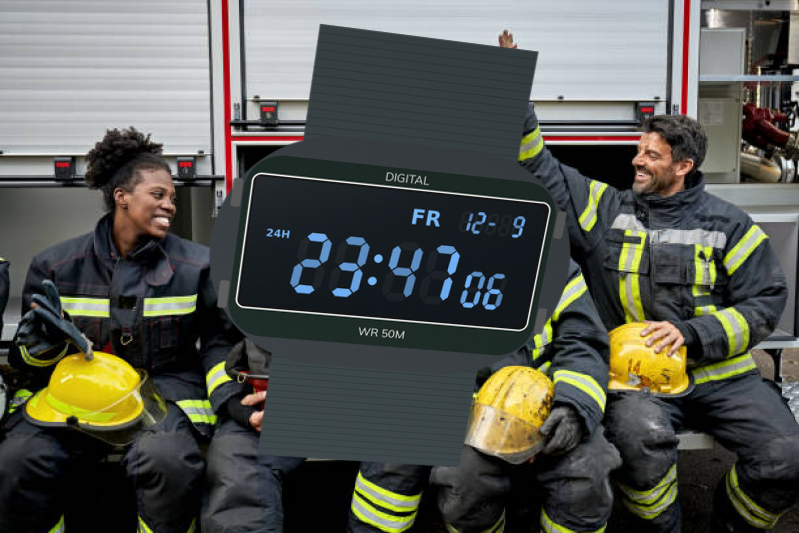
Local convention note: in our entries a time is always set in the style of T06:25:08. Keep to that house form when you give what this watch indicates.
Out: T23:47:06
